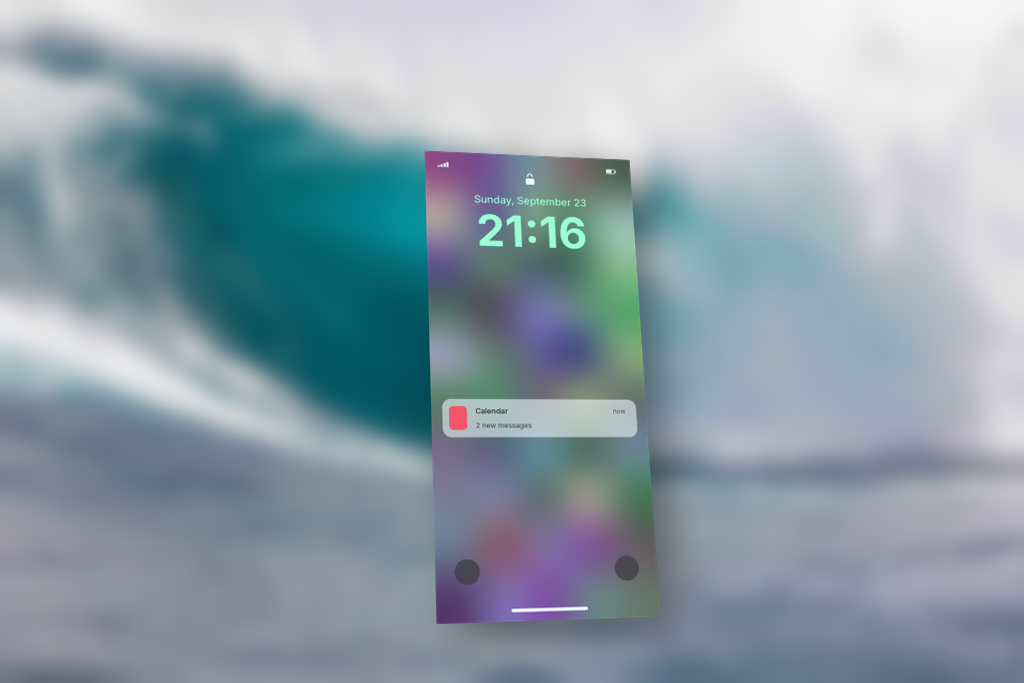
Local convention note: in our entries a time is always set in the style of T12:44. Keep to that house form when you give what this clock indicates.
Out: T21:16
